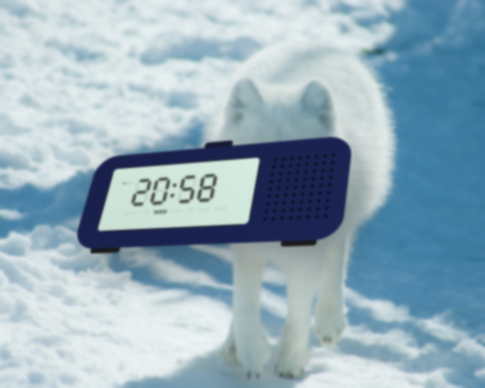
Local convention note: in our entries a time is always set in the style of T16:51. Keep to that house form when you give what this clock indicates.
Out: T20:58
